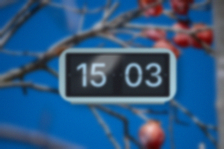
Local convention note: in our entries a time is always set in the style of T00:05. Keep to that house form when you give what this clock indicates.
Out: T15:03
